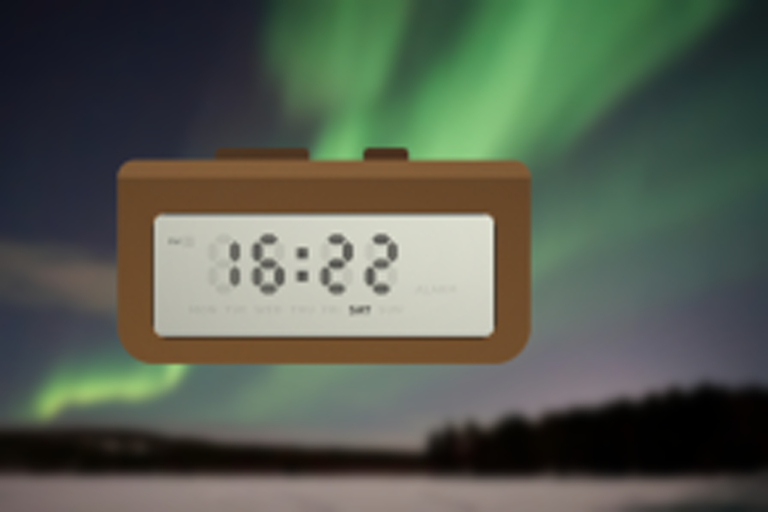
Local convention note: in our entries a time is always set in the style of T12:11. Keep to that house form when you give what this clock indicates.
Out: T16:22
